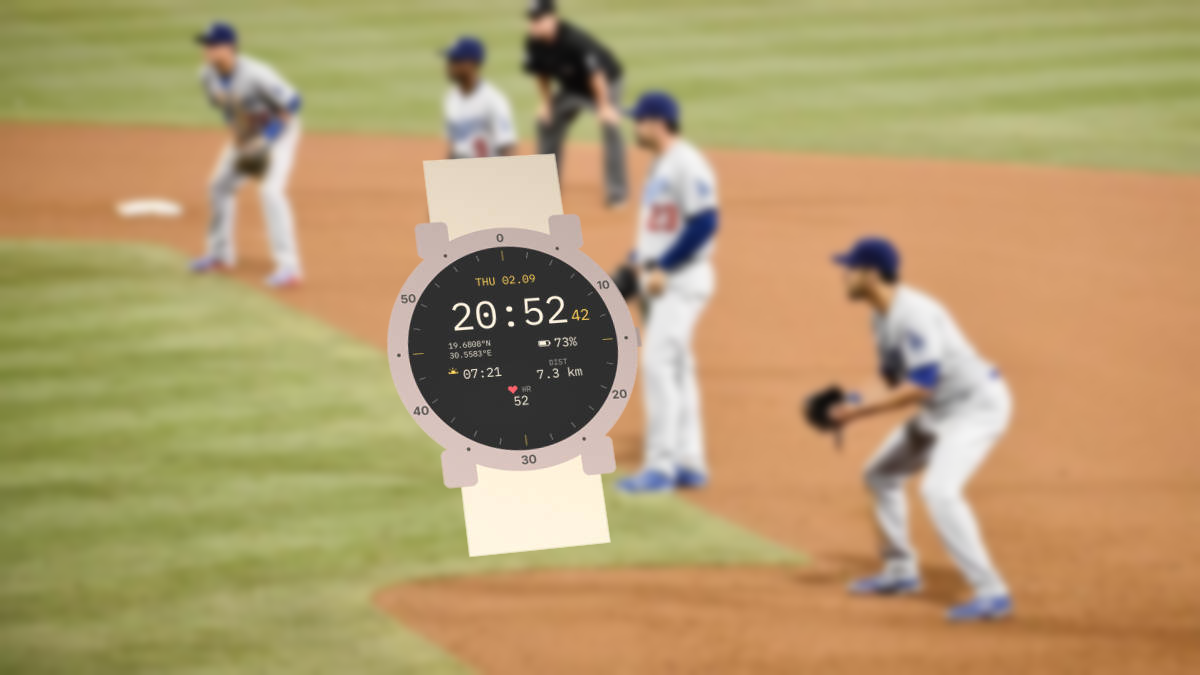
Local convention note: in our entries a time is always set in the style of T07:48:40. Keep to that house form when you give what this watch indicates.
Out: T20:52:42
